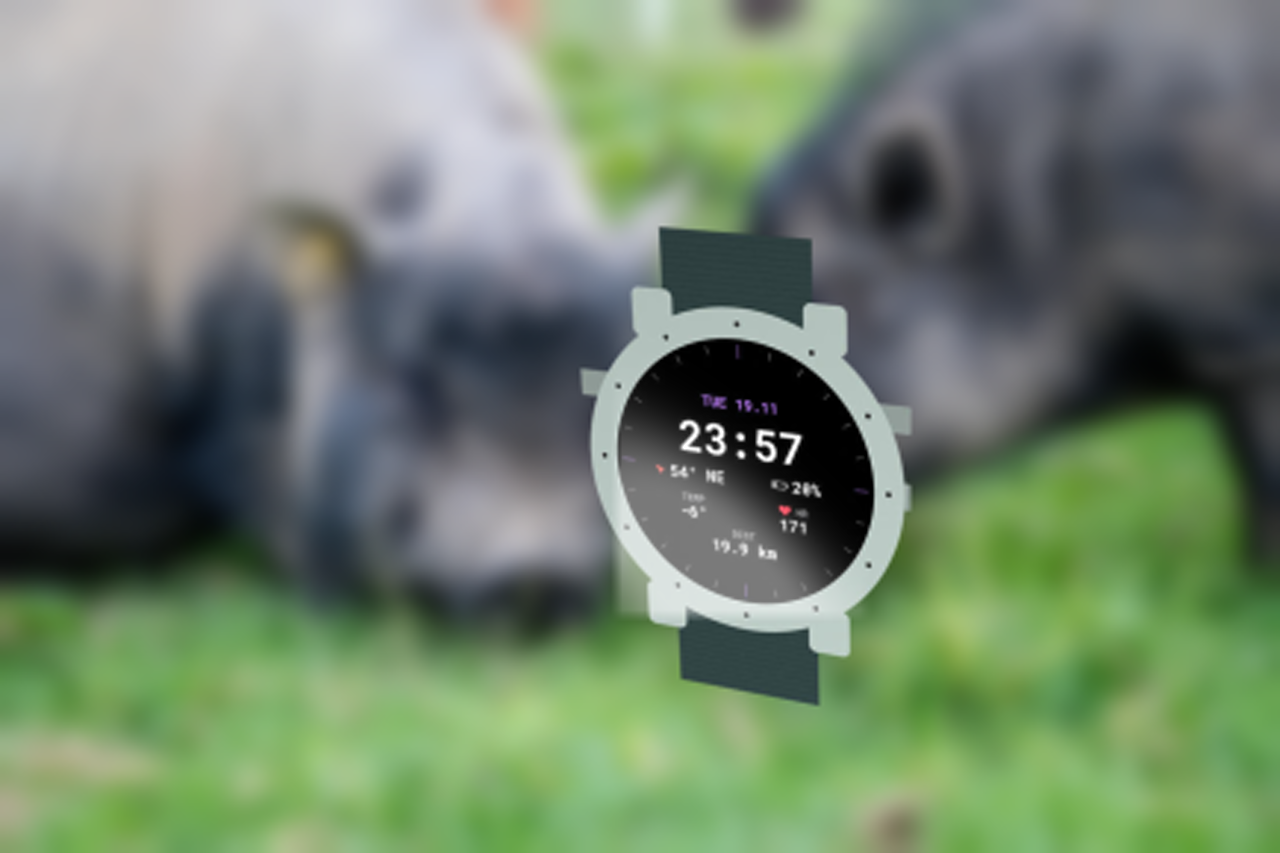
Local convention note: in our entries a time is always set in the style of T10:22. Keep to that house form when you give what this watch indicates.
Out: T23:57
